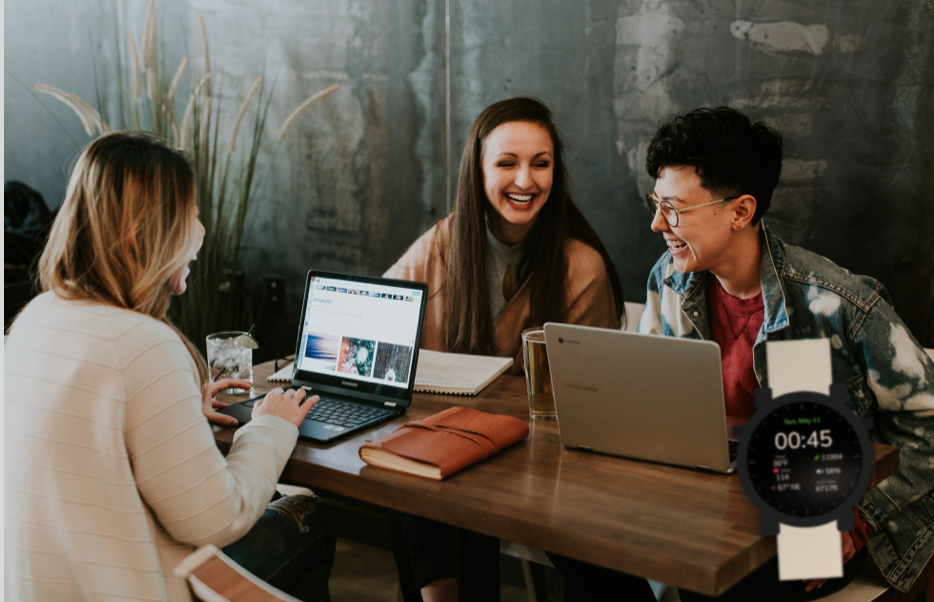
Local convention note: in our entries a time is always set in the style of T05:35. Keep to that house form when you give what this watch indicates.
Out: T00:45
